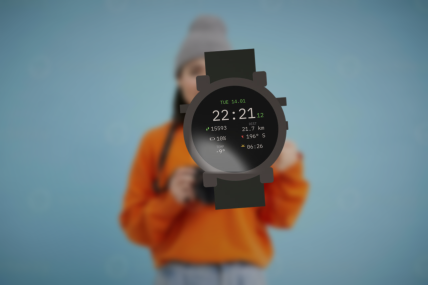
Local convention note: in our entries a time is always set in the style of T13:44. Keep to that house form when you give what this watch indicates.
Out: T22:21
